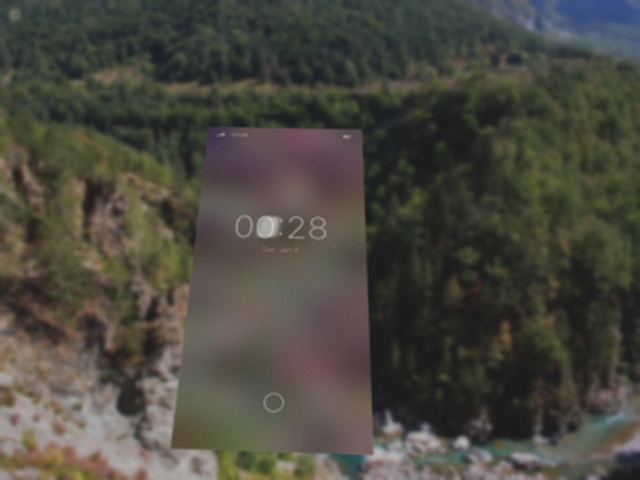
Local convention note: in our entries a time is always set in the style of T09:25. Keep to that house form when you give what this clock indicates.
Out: T00:28
